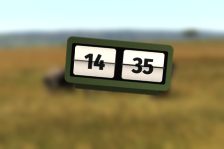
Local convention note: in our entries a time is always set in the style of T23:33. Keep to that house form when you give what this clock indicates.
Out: T14:35
